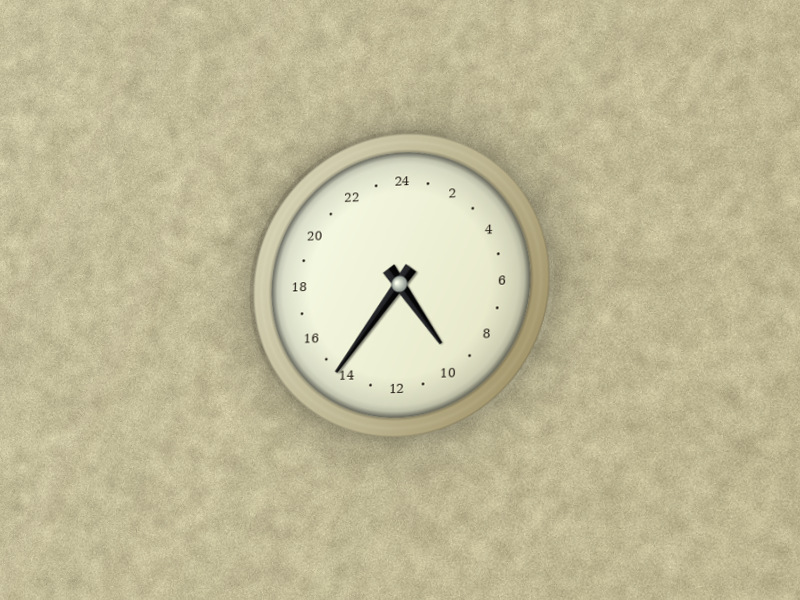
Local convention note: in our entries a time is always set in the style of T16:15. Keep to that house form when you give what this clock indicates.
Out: T09:36
